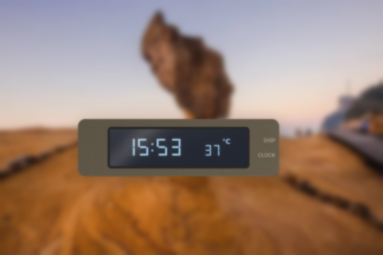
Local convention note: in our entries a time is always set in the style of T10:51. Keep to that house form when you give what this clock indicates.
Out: T15:53
